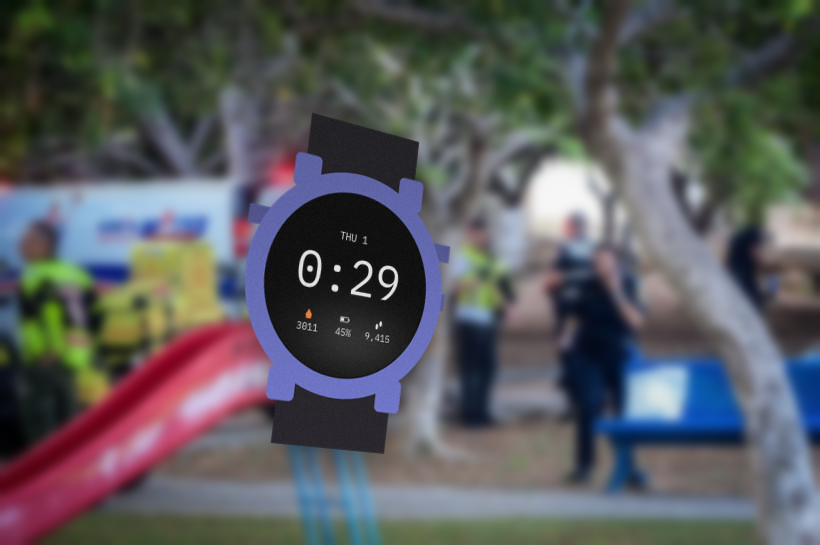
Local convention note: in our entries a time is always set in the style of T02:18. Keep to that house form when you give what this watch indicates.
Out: T00:29
